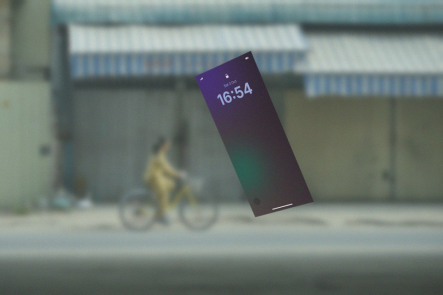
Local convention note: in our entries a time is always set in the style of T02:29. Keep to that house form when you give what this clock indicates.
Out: T16:54
